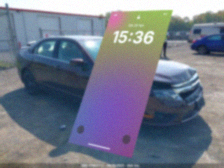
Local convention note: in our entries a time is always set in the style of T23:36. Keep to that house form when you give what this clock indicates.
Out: T15:36
